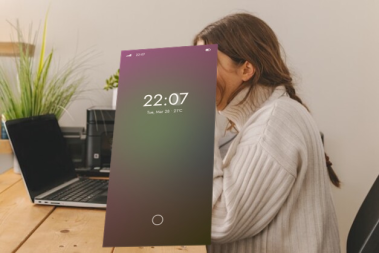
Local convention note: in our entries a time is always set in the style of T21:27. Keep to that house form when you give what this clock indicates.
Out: T22:07
